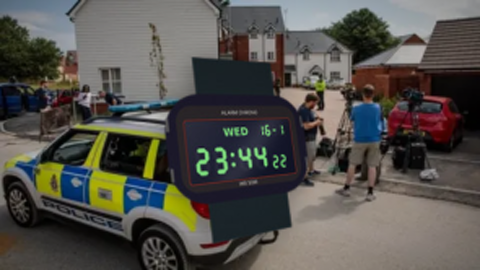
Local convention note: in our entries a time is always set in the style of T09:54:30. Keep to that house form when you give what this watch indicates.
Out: T23:44:22
